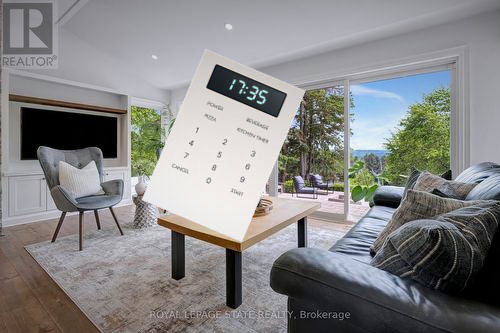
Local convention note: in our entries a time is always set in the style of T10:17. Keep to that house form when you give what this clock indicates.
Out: T17:35
